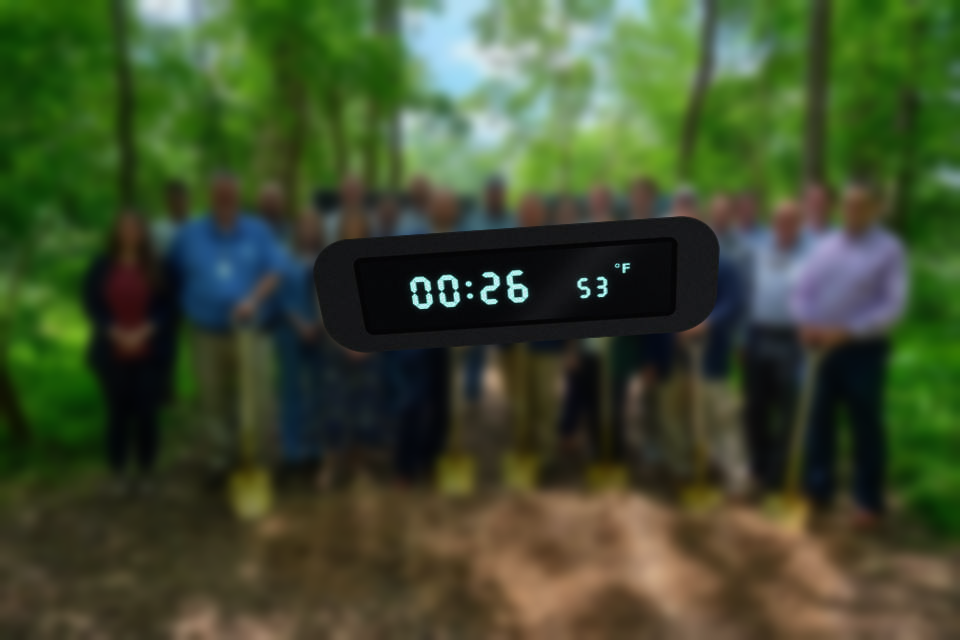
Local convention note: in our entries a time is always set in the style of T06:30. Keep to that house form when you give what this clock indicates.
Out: T00:26
